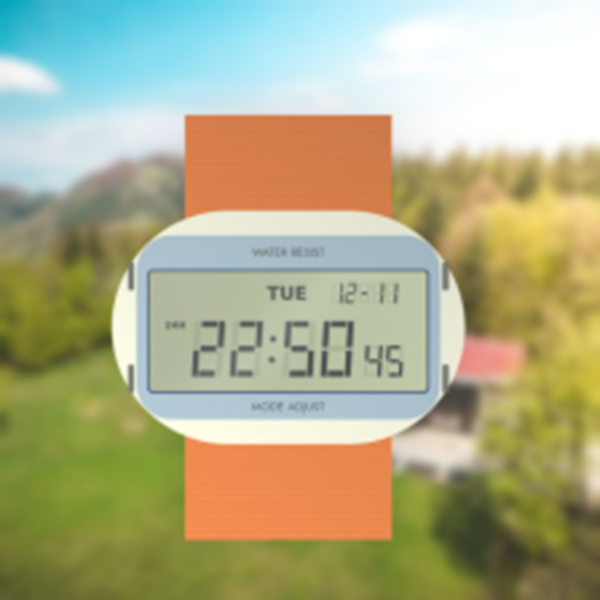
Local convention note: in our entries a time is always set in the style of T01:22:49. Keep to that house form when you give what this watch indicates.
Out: T22:50:45
